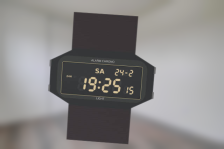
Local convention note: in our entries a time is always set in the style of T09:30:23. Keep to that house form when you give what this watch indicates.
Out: T19:25:15
